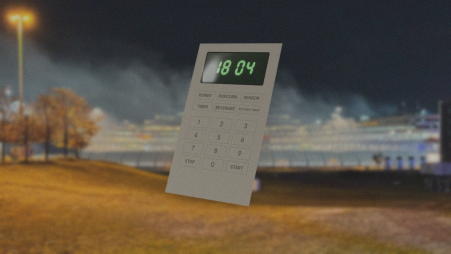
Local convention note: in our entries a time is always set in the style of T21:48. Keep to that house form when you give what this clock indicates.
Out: T18:04
